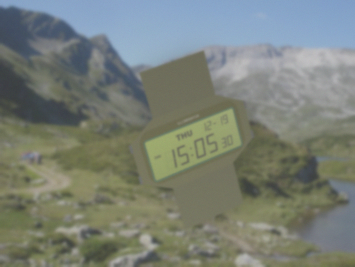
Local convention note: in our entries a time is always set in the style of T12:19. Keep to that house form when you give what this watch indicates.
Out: T15:05
